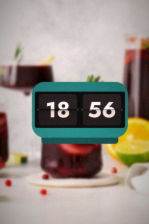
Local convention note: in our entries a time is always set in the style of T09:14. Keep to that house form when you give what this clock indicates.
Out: T18:56
